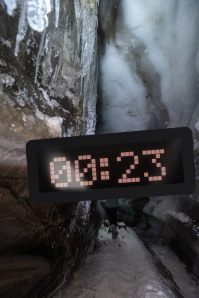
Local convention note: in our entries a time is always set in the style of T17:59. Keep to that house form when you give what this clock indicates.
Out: T00:23
